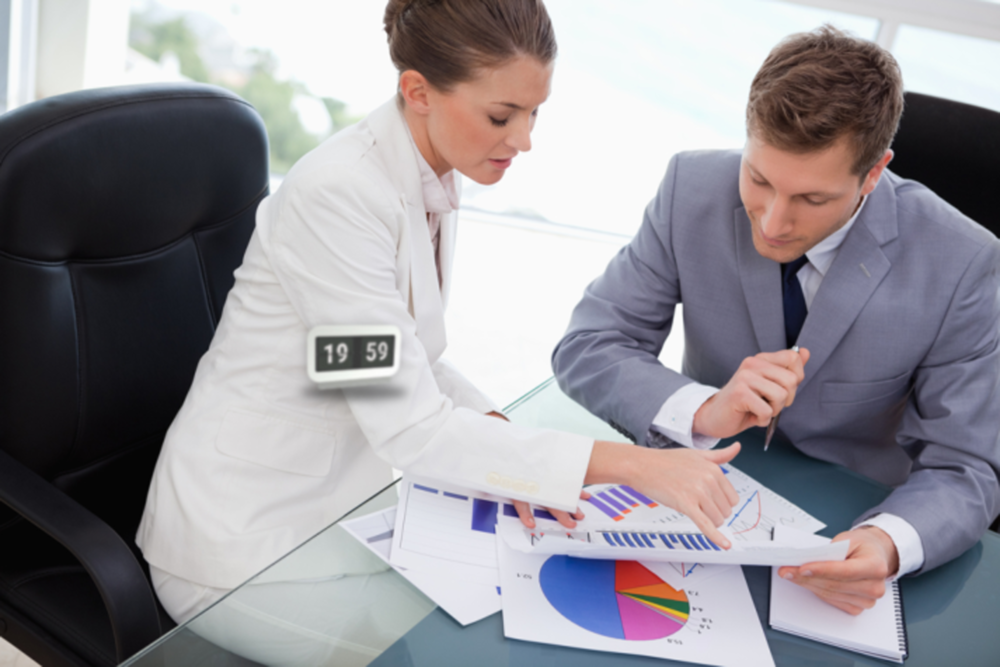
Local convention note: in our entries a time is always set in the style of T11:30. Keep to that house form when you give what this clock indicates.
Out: T19:59
